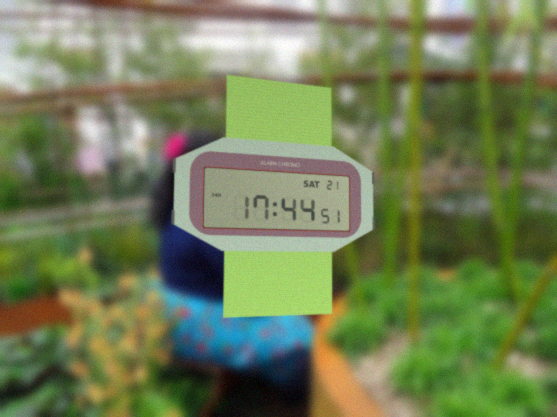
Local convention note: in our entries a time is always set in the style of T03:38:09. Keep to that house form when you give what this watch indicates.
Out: T17:44:51
